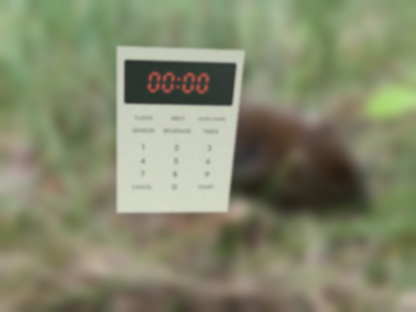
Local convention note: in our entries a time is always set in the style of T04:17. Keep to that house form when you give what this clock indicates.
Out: T00:00
